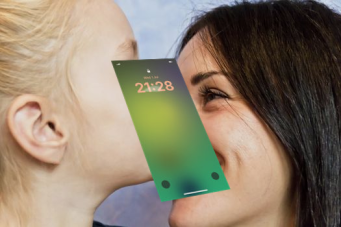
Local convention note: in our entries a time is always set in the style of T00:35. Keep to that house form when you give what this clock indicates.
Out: T21:28
